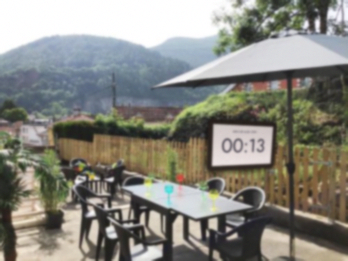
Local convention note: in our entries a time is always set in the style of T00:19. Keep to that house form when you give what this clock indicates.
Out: T00:13
